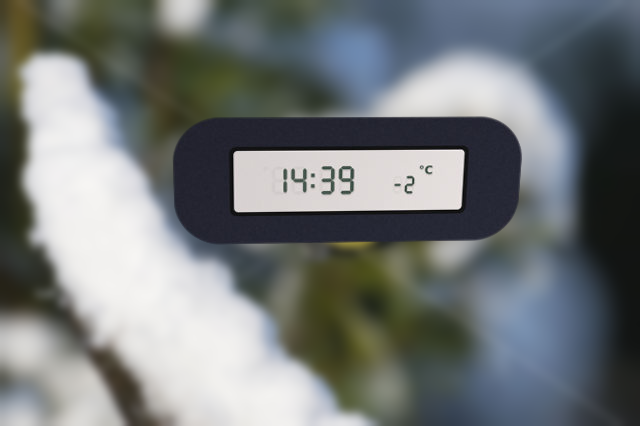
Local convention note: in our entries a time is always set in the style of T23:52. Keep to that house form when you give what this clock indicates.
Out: T14:39
